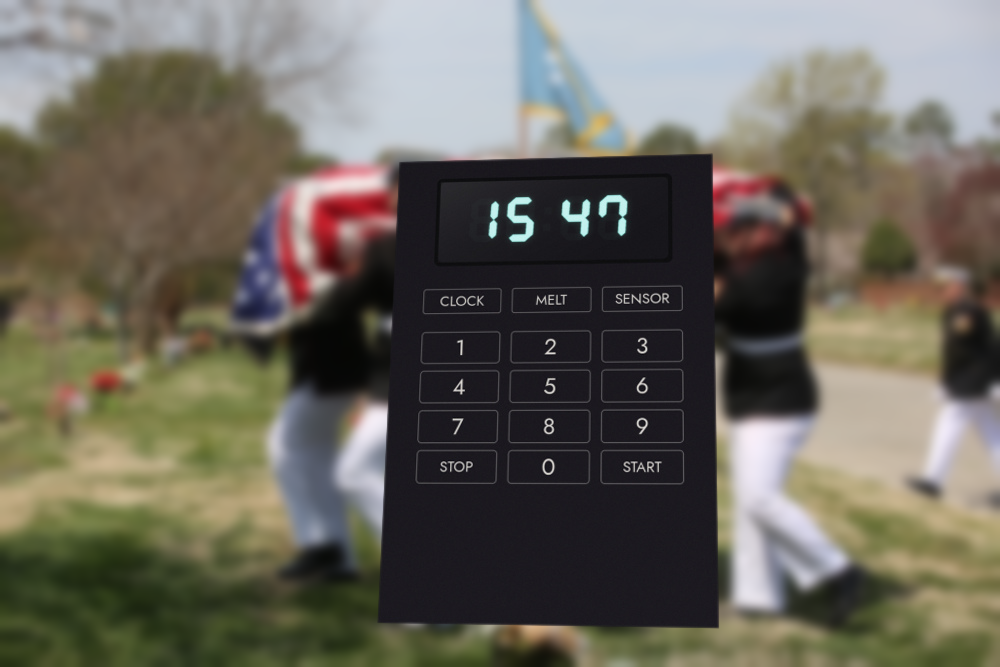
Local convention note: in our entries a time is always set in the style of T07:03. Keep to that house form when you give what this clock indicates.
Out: T15:47
